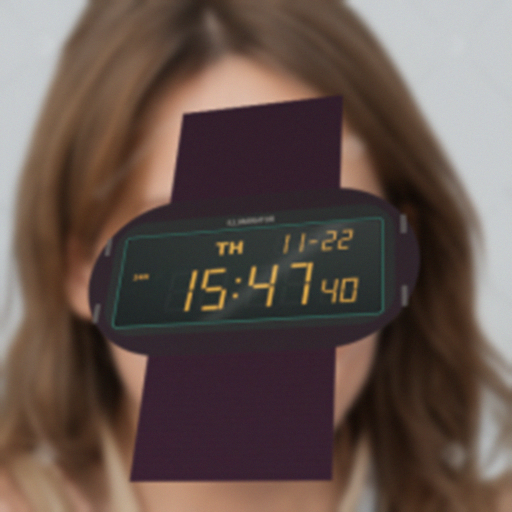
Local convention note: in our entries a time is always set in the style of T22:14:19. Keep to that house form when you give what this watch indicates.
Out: T15:47:40
